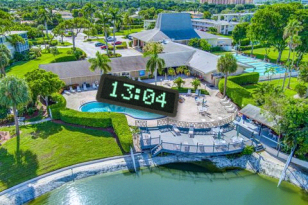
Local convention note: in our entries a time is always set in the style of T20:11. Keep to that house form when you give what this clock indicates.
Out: T13:04
